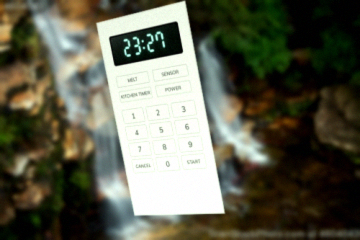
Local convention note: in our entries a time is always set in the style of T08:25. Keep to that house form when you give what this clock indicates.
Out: T23:27
